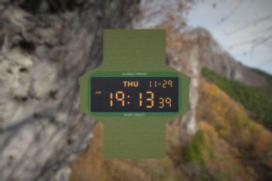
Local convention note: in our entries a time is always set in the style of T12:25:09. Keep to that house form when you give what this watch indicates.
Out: T19:13:39
